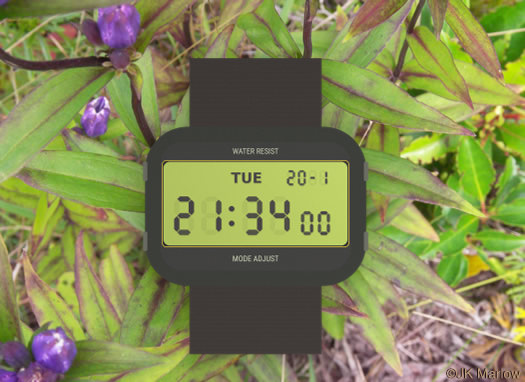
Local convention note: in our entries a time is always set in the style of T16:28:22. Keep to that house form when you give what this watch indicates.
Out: T21:34:00
